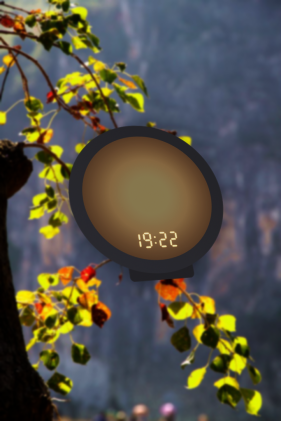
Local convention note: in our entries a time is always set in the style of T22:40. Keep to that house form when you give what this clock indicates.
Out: T19:22
